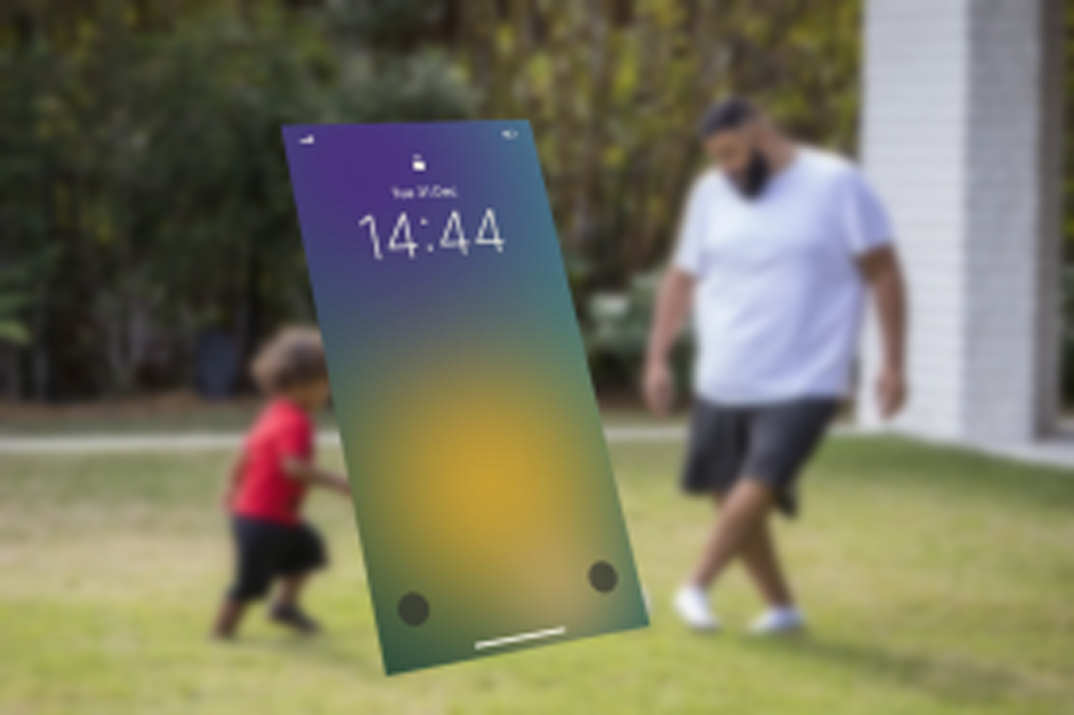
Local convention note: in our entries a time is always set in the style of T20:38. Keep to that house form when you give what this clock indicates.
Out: T14:44
